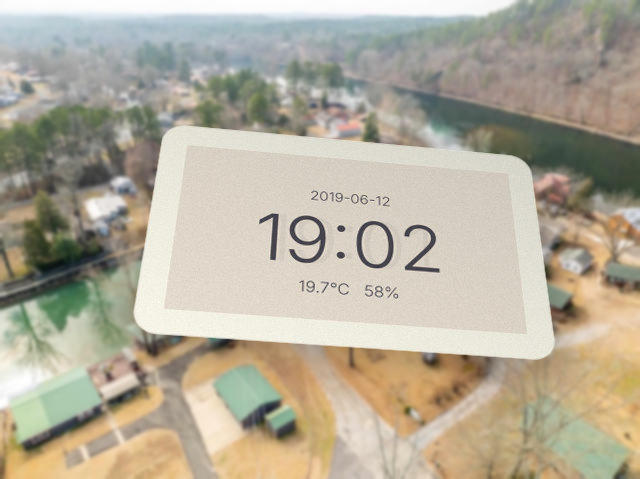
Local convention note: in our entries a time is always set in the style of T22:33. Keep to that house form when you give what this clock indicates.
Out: T19:02
